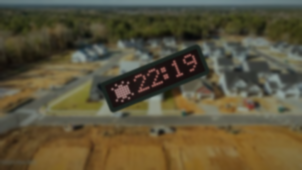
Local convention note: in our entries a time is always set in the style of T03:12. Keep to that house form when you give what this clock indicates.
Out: T22:19
